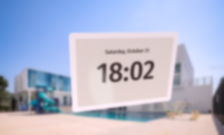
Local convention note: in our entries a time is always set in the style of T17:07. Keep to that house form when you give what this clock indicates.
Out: T18:02
